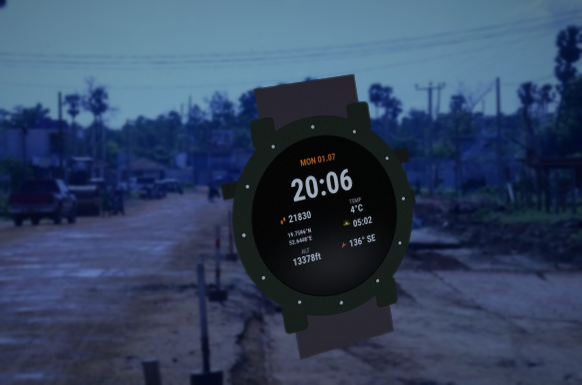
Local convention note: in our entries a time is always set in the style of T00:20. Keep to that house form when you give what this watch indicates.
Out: T20:06
